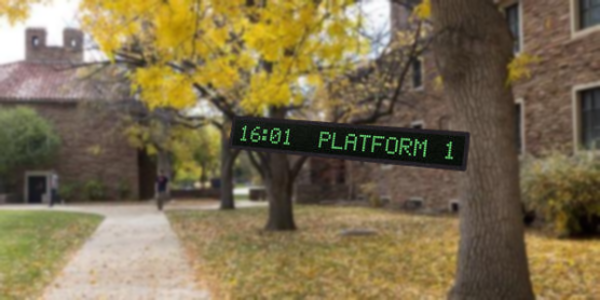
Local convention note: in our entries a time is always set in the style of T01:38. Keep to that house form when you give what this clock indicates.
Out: T16:01
